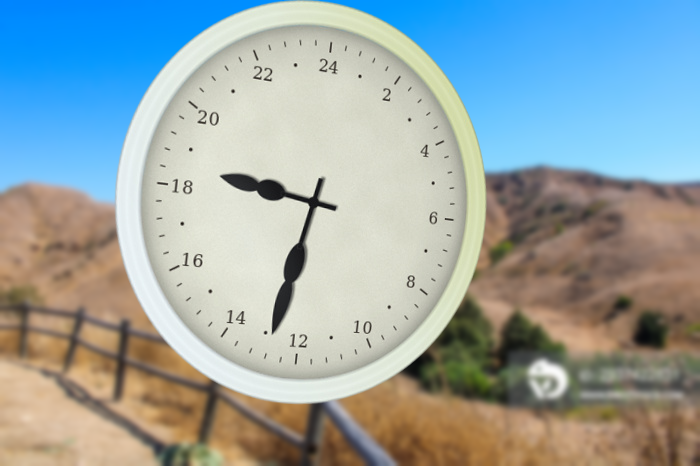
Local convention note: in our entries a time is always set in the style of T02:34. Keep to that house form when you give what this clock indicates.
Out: T18:32
